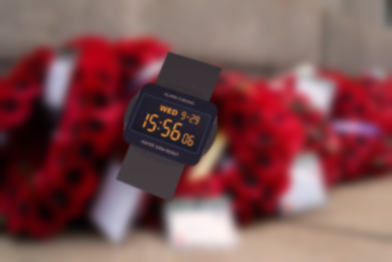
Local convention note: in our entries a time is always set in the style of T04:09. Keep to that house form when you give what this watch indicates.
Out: T15:56
